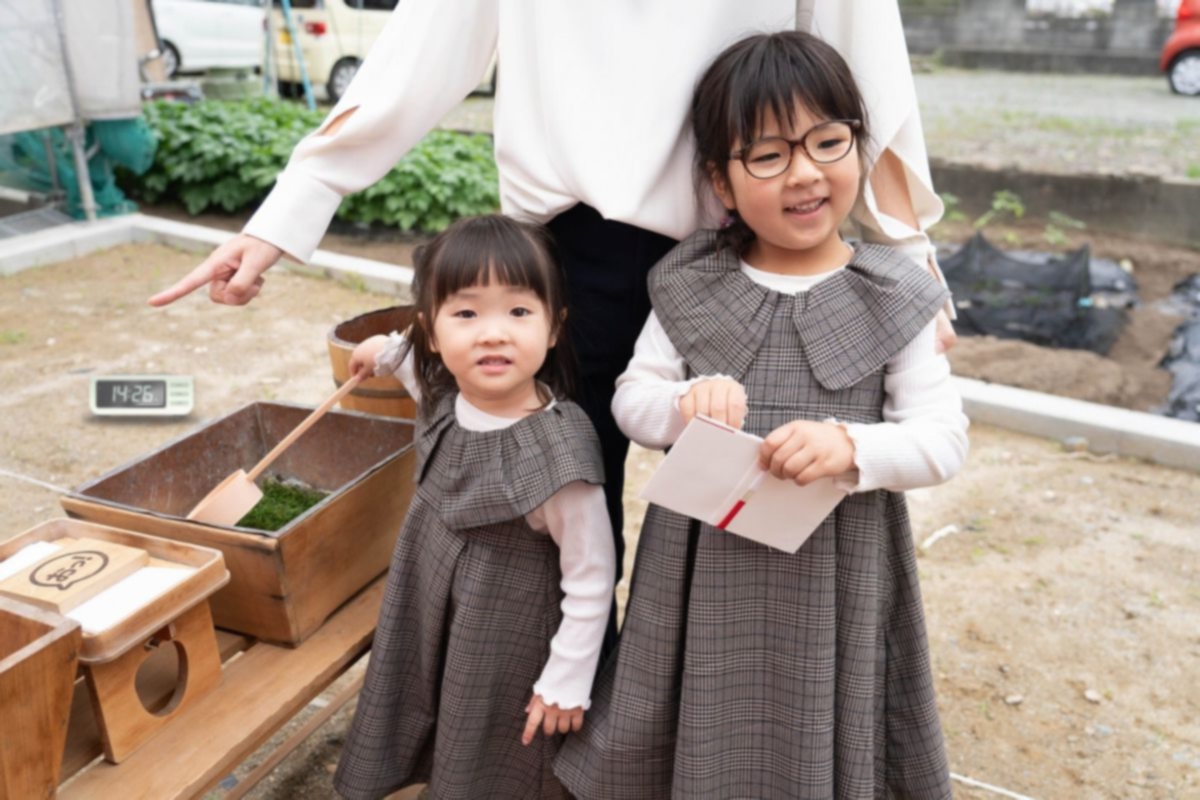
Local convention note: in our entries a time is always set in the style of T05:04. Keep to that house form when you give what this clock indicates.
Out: T14:26
